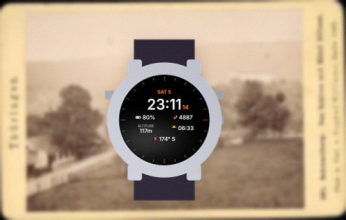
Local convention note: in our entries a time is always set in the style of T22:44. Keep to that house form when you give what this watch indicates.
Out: T23:11
